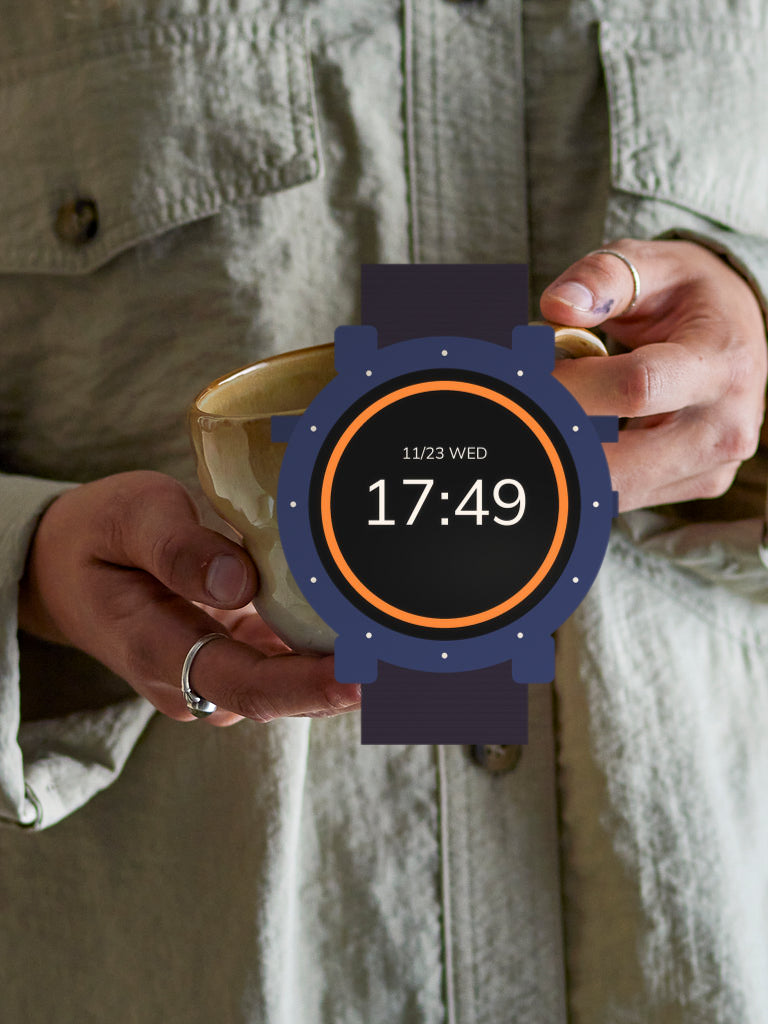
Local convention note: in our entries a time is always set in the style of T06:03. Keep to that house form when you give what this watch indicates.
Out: T17:49
